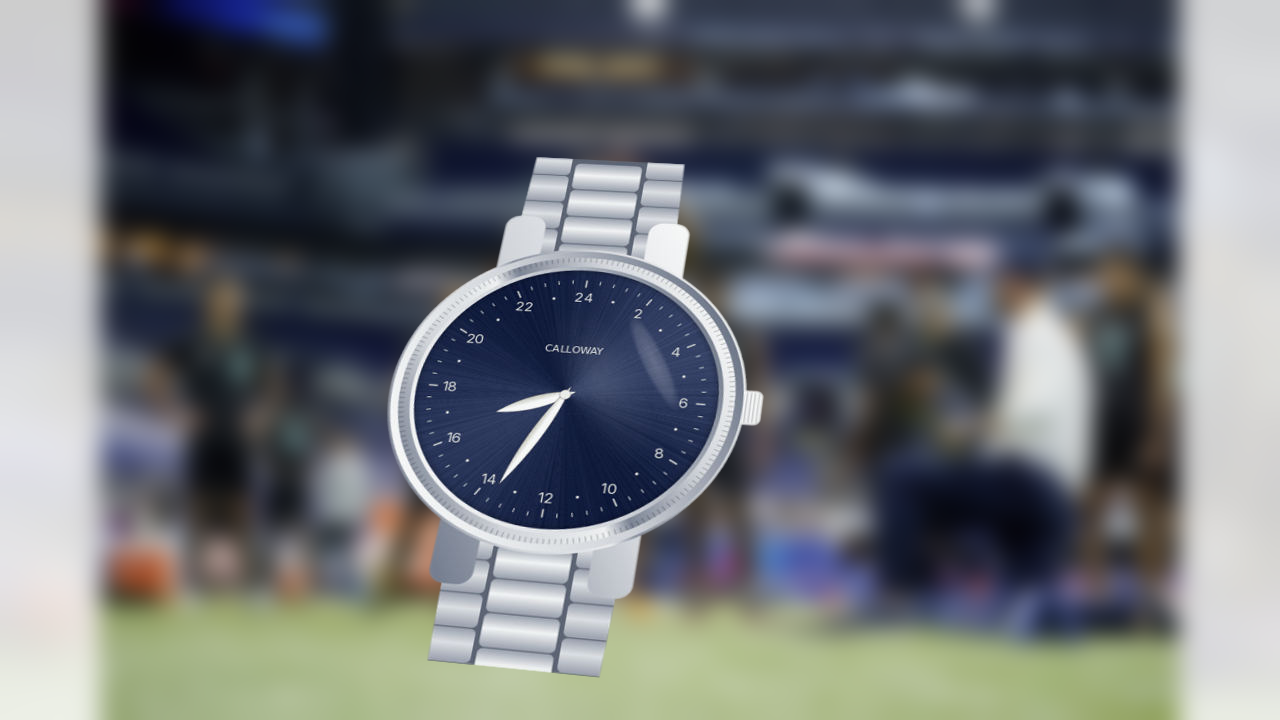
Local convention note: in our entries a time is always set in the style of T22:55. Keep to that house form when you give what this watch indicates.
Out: T16:34
